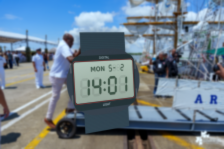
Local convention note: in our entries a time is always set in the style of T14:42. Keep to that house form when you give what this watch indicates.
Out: T14:01
